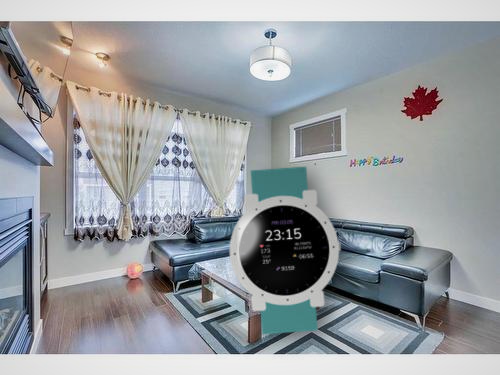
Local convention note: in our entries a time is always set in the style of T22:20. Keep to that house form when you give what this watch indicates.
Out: T23:15
